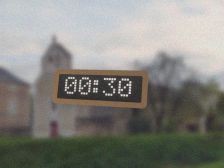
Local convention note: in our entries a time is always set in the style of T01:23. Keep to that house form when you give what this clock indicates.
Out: T00:30
